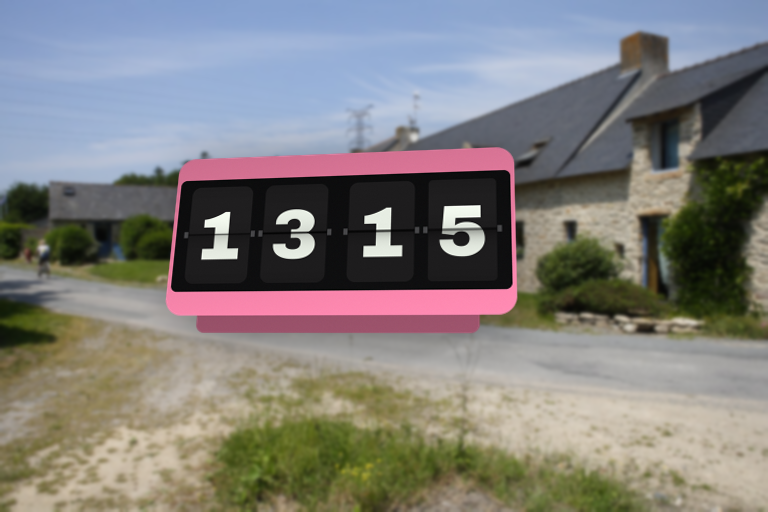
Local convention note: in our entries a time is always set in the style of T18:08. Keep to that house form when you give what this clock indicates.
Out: T13:15
